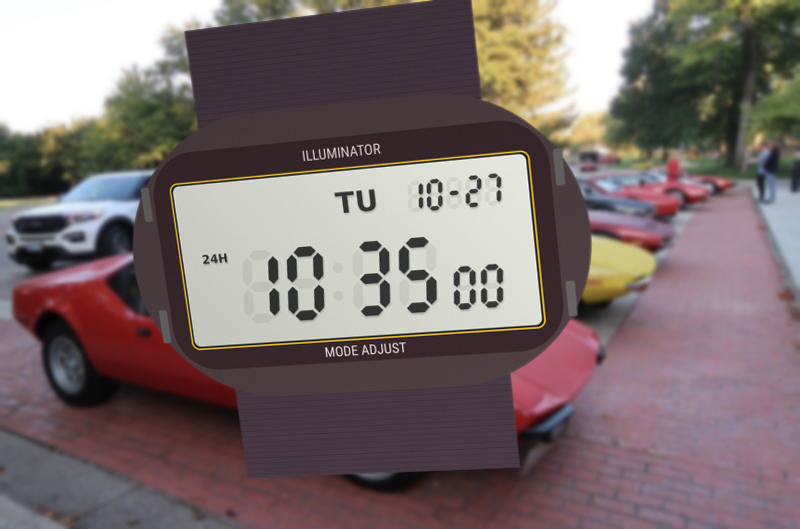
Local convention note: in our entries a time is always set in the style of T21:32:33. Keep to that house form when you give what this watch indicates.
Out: T10:35:00
